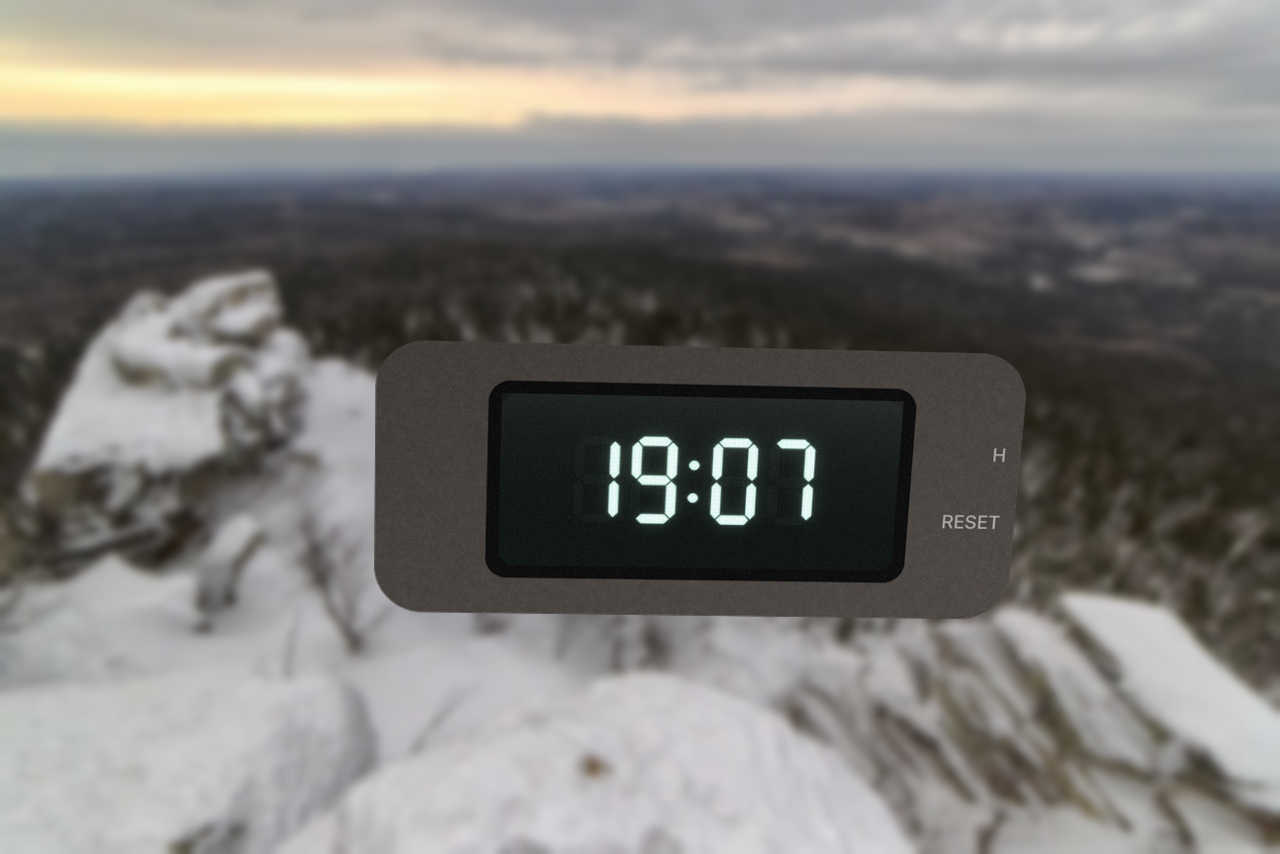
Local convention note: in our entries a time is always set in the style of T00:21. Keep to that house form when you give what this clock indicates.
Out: T19:07
